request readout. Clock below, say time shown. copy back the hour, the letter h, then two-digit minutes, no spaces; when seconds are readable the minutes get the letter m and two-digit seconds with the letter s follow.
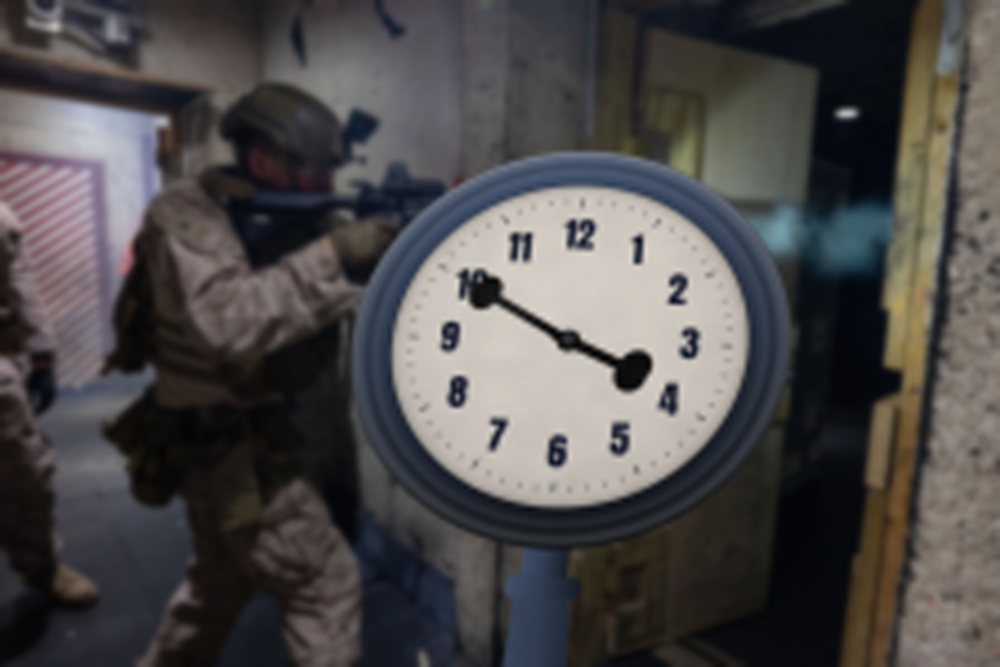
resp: 3h50
